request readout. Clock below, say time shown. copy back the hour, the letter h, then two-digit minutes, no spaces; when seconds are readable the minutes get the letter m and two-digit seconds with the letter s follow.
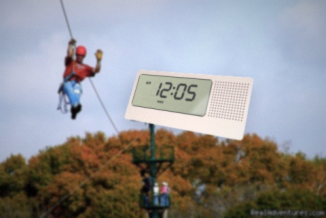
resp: 12h05
